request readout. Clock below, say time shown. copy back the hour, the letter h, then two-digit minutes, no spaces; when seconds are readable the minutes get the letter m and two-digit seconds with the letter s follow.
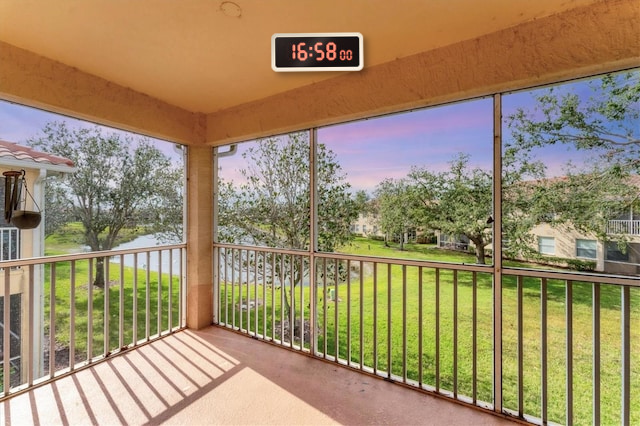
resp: 16h58m00s
